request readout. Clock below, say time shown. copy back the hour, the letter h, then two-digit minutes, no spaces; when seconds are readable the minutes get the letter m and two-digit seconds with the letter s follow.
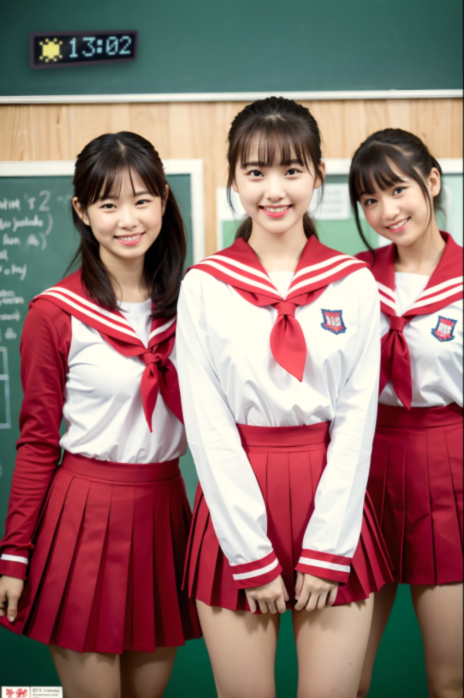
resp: 13h02
